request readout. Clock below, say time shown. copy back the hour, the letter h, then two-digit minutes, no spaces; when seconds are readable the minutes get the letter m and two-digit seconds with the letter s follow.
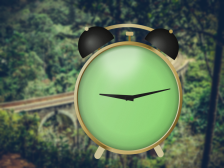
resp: 9h13
